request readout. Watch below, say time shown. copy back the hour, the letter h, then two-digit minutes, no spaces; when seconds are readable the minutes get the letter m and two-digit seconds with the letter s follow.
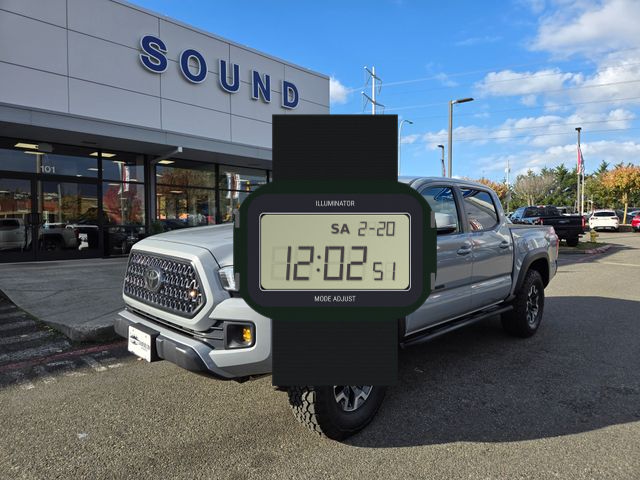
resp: 12h02m51s
